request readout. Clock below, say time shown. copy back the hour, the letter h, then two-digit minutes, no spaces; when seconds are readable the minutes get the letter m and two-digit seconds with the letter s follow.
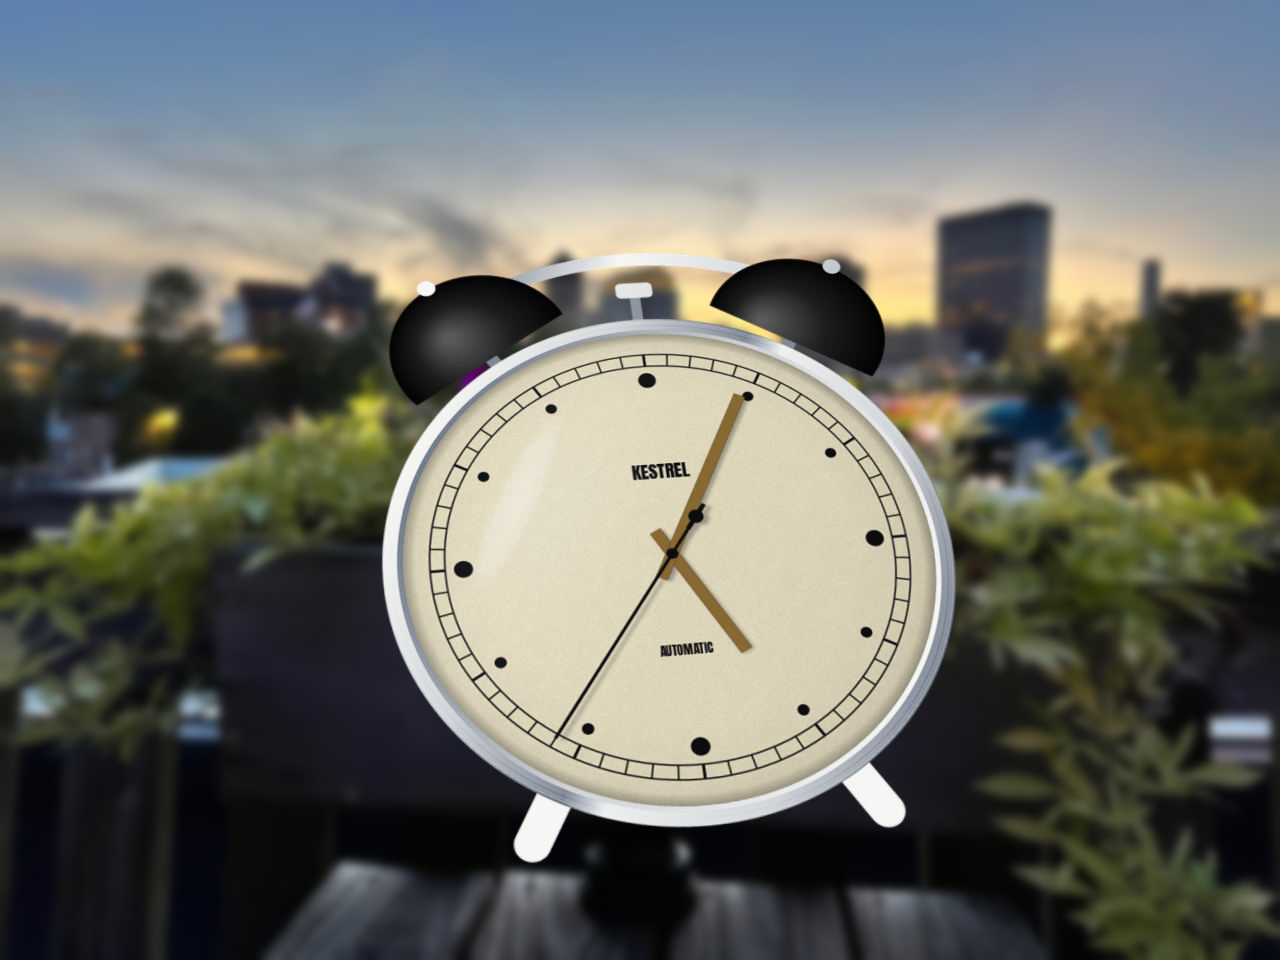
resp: 5h04m36s
